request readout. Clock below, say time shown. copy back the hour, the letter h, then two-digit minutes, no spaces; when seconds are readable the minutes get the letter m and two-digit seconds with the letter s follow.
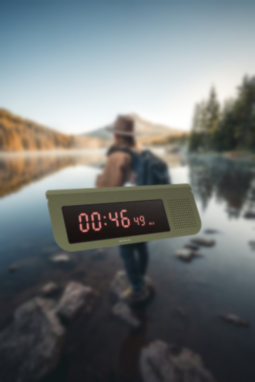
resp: 0h46m49s
